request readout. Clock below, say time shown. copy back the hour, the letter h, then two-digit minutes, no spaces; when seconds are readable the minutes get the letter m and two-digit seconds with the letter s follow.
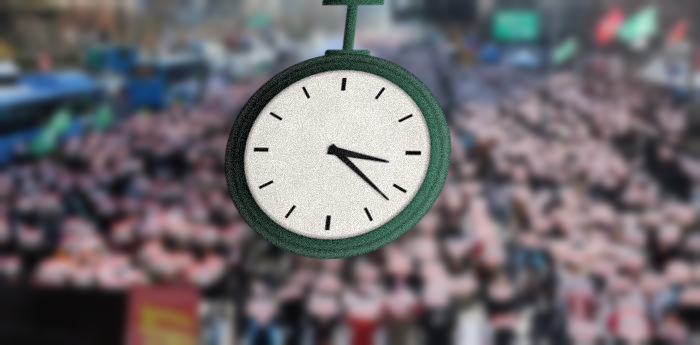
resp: 3h22
